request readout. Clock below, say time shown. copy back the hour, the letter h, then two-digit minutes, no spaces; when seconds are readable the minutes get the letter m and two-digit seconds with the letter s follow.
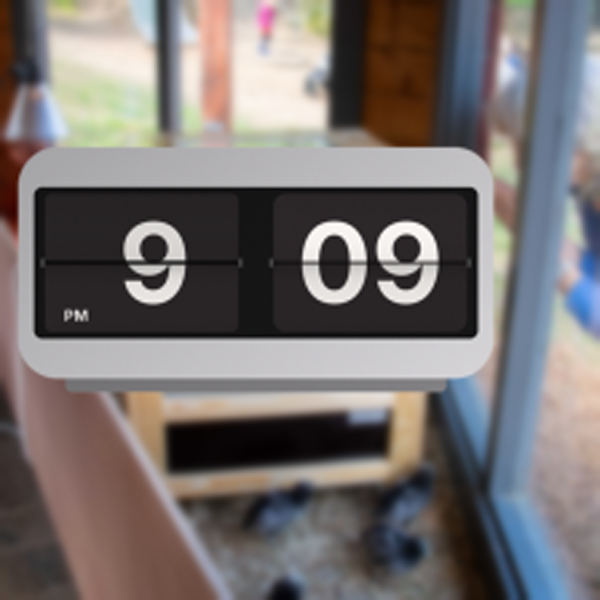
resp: 9h09
